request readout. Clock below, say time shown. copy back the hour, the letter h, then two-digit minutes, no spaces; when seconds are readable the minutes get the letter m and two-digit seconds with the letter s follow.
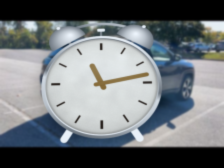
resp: 11h13
